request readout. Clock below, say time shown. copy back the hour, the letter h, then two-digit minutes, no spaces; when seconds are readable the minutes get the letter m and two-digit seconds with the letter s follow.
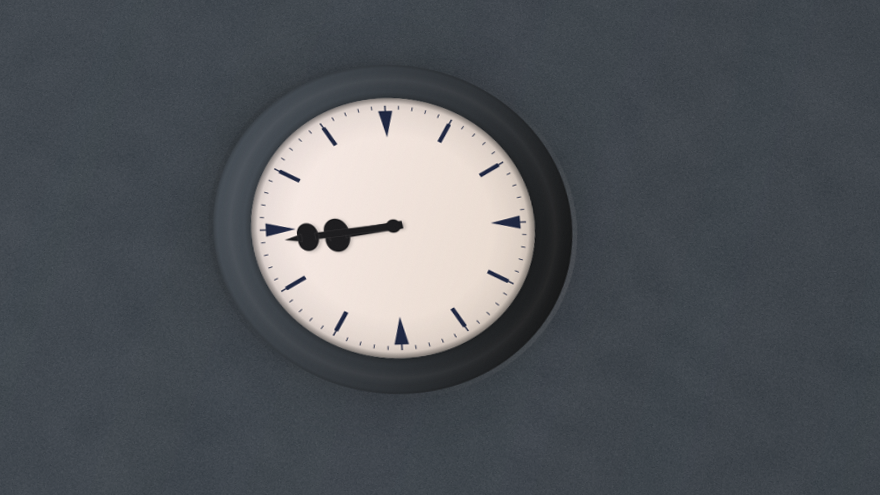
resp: 8h44
